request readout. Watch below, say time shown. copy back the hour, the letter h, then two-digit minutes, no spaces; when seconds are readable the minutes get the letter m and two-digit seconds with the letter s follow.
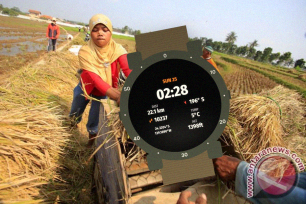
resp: 2h28
